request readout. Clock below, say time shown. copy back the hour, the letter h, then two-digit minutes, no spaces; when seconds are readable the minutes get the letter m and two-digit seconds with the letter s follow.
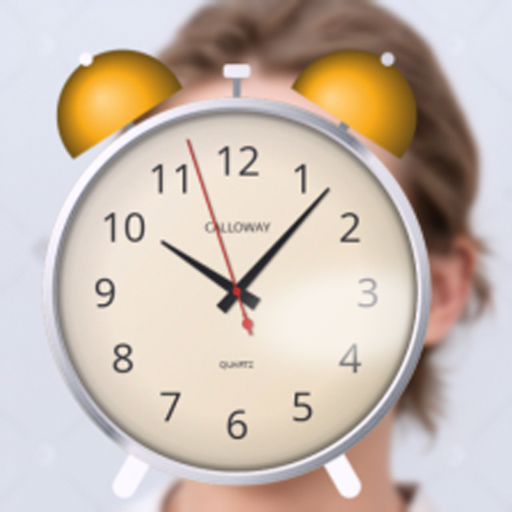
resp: 10h06m57s
